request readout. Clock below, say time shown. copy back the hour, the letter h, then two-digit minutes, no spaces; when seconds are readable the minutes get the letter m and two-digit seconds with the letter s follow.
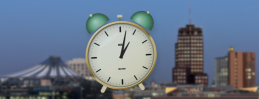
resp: 1h02
